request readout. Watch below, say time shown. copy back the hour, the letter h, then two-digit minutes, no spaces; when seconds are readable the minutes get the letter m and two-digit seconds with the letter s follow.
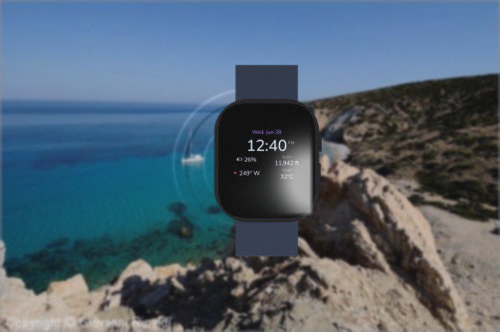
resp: 12h40
